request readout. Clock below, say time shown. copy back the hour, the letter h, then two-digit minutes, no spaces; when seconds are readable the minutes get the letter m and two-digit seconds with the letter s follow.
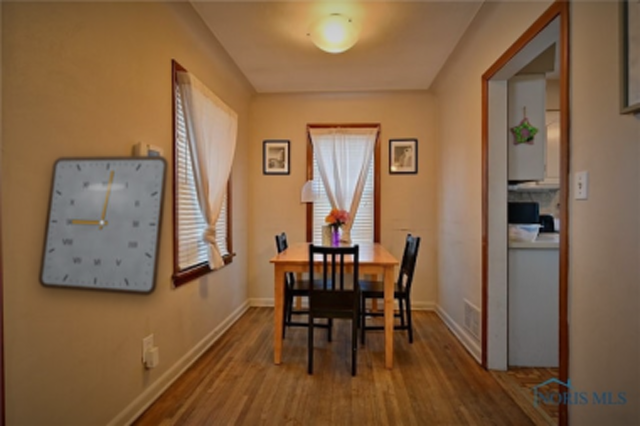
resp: 9h01
